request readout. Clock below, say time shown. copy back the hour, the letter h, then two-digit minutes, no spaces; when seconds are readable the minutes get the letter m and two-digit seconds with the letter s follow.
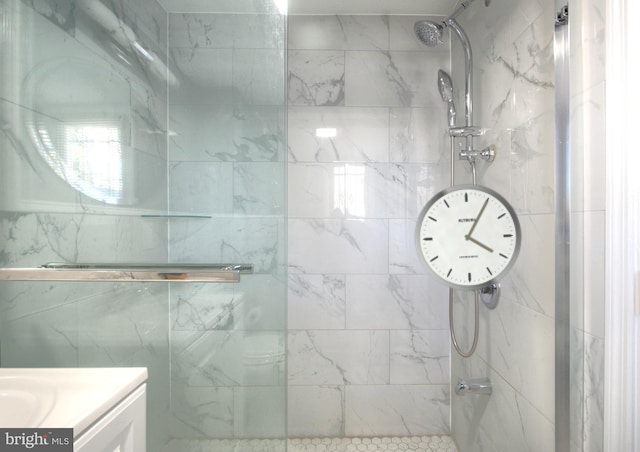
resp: 4h05
